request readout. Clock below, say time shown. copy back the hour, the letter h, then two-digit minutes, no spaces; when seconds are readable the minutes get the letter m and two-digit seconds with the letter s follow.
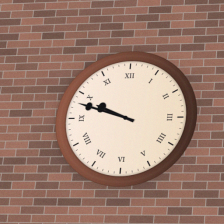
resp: 9h48
